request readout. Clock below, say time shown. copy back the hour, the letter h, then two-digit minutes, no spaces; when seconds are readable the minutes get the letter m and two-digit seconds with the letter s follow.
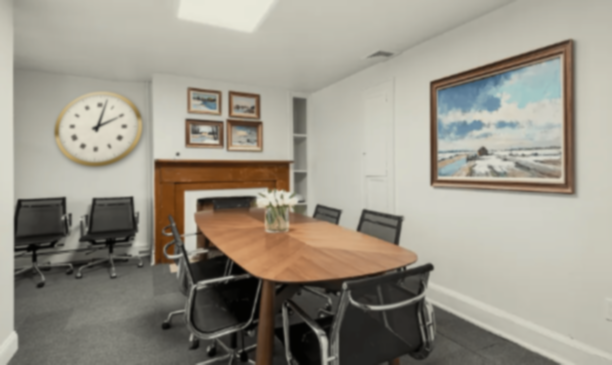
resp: 2h02
